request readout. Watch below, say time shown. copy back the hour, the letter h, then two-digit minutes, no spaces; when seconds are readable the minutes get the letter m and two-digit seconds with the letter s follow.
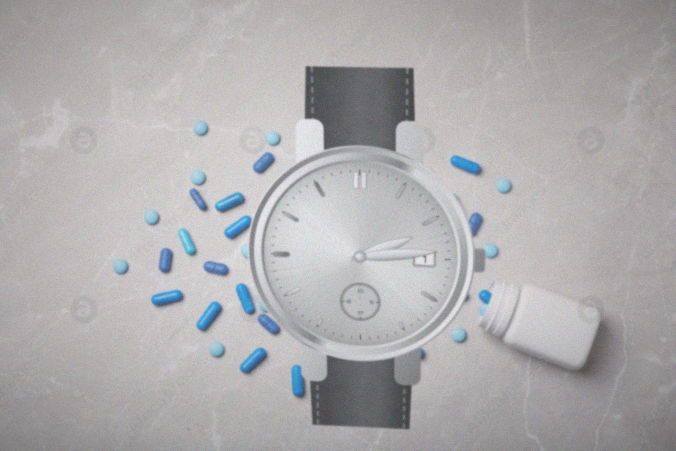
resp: 2h14
